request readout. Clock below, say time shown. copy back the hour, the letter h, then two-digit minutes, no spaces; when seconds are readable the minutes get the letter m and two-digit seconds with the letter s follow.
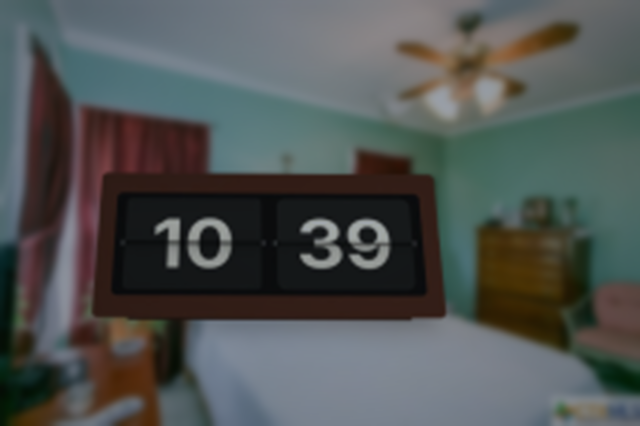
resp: 10h39
